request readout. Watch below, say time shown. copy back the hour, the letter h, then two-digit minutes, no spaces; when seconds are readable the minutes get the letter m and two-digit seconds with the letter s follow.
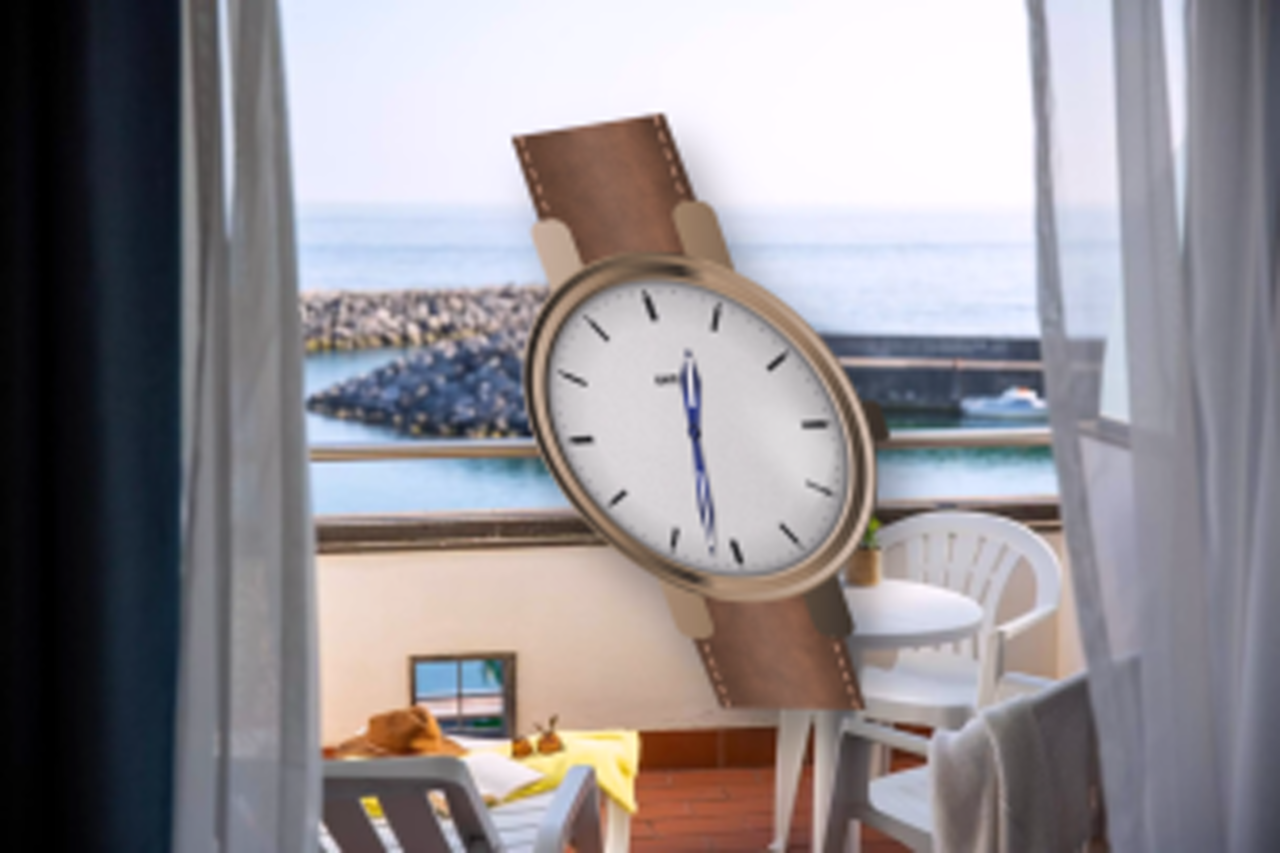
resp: 12h32
